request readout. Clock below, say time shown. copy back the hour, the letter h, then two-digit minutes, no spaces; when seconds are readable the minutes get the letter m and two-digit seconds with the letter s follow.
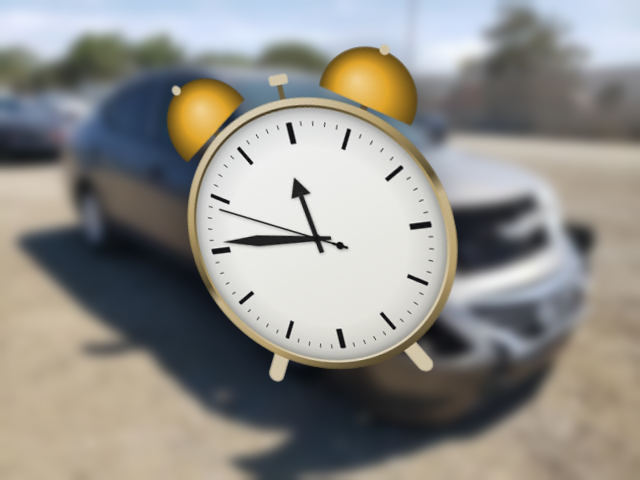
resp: 11h45m49s
